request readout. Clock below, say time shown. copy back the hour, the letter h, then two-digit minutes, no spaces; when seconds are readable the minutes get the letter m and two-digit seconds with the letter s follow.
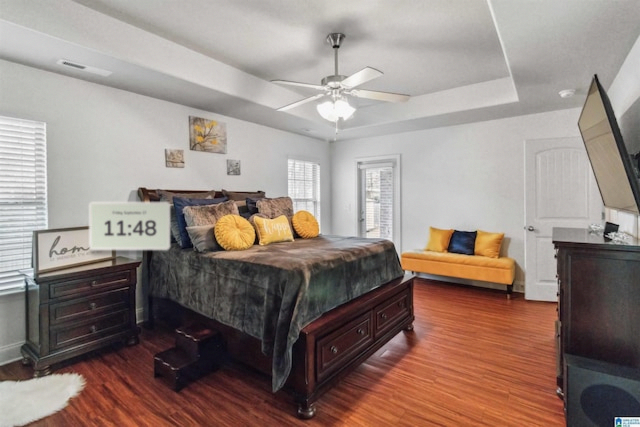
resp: 11h48
